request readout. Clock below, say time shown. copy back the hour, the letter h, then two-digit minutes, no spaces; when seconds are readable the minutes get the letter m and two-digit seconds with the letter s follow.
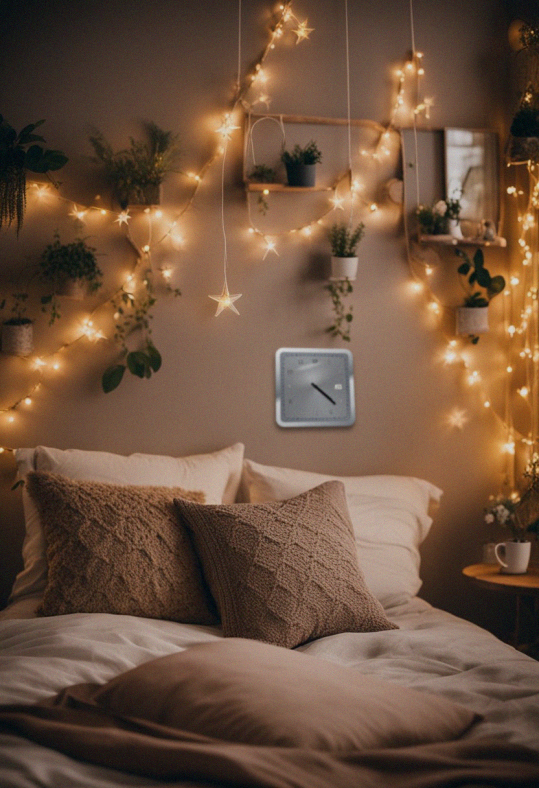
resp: 4h22
